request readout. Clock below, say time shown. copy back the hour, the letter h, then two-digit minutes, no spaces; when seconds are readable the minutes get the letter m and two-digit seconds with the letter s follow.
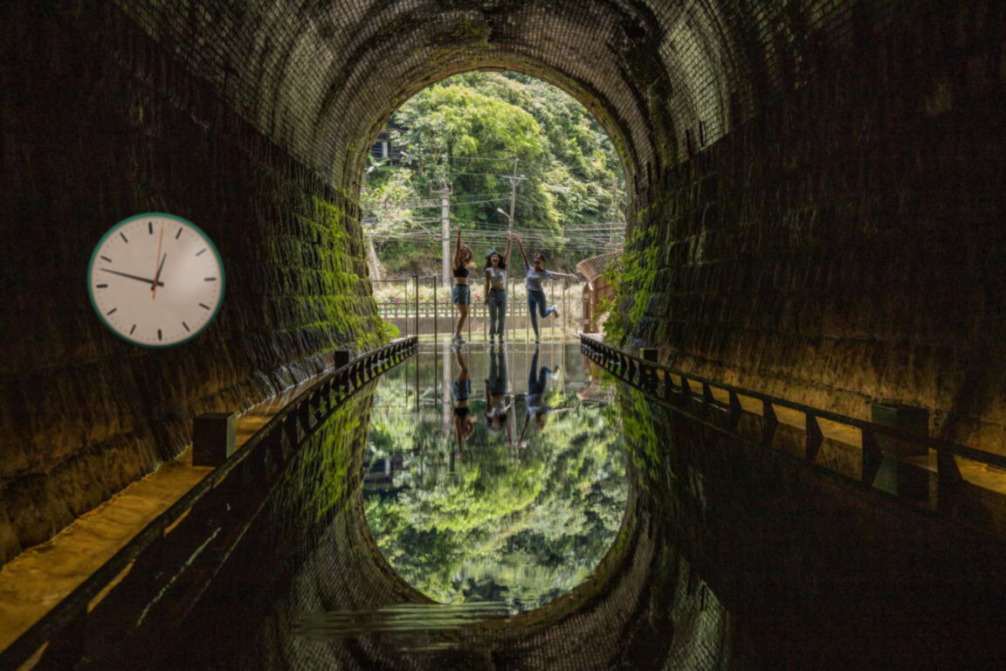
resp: 12h48m02s
